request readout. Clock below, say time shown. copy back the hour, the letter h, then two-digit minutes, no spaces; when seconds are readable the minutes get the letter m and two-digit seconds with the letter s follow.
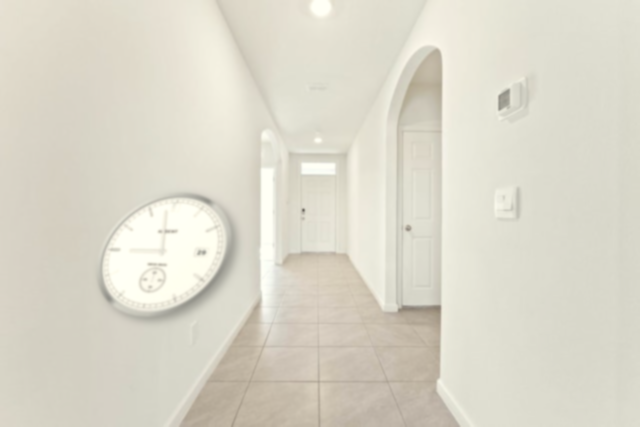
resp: 8h58
